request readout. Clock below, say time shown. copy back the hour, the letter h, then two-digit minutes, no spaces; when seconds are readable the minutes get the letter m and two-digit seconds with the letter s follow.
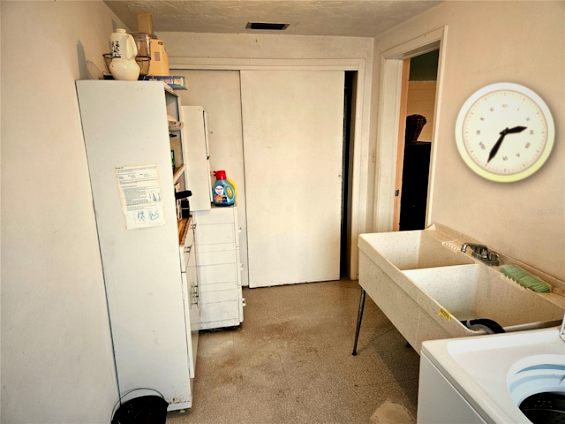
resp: 2h35
